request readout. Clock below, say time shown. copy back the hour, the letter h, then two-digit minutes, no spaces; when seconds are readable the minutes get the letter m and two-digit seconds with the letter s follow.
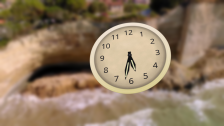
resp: 5h32
